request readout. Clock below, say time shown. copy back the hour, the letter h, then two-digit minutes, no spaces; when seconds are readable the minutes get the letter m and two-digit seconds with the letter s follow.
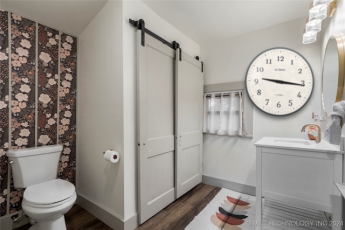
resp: 9h16
